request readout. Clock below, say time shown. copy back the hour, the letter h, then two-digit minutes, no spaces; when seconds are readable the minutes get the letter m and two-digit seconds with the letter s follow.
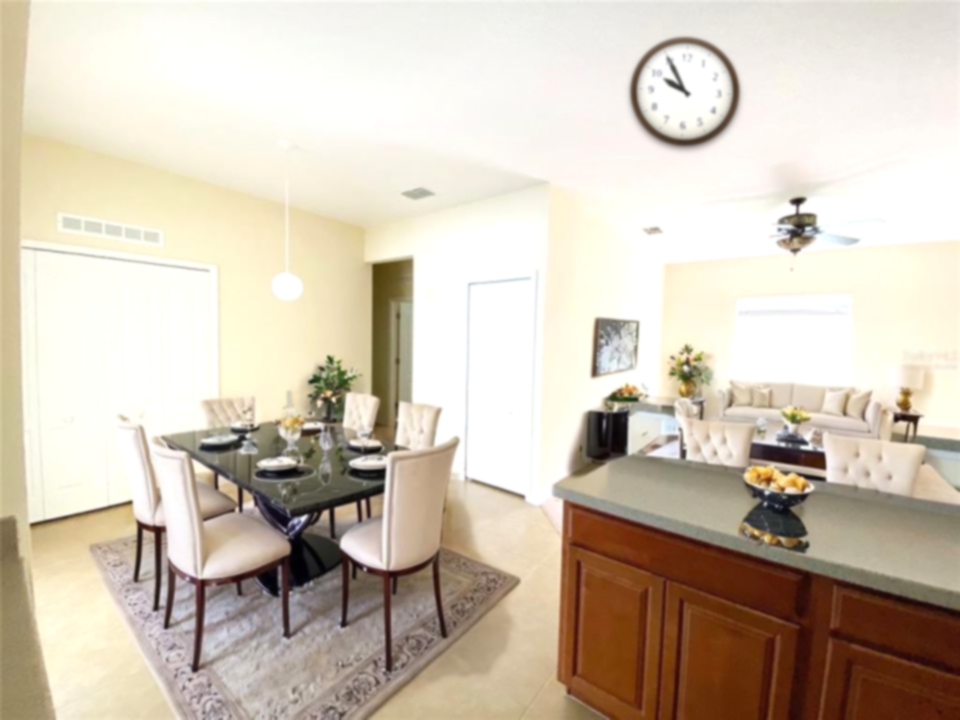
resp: 9h55
